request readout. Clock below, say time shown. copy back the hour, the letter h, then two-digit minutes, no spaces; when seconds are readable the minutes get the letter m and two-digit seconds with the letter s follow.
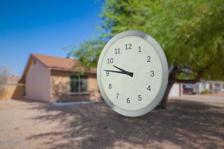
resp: 9h46
